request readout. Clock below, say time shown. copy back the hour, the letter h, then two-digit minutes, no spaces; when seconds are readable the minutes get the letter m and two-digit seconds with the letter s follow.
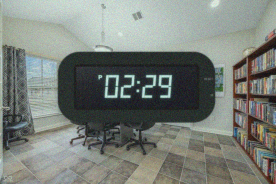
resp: 2h29
